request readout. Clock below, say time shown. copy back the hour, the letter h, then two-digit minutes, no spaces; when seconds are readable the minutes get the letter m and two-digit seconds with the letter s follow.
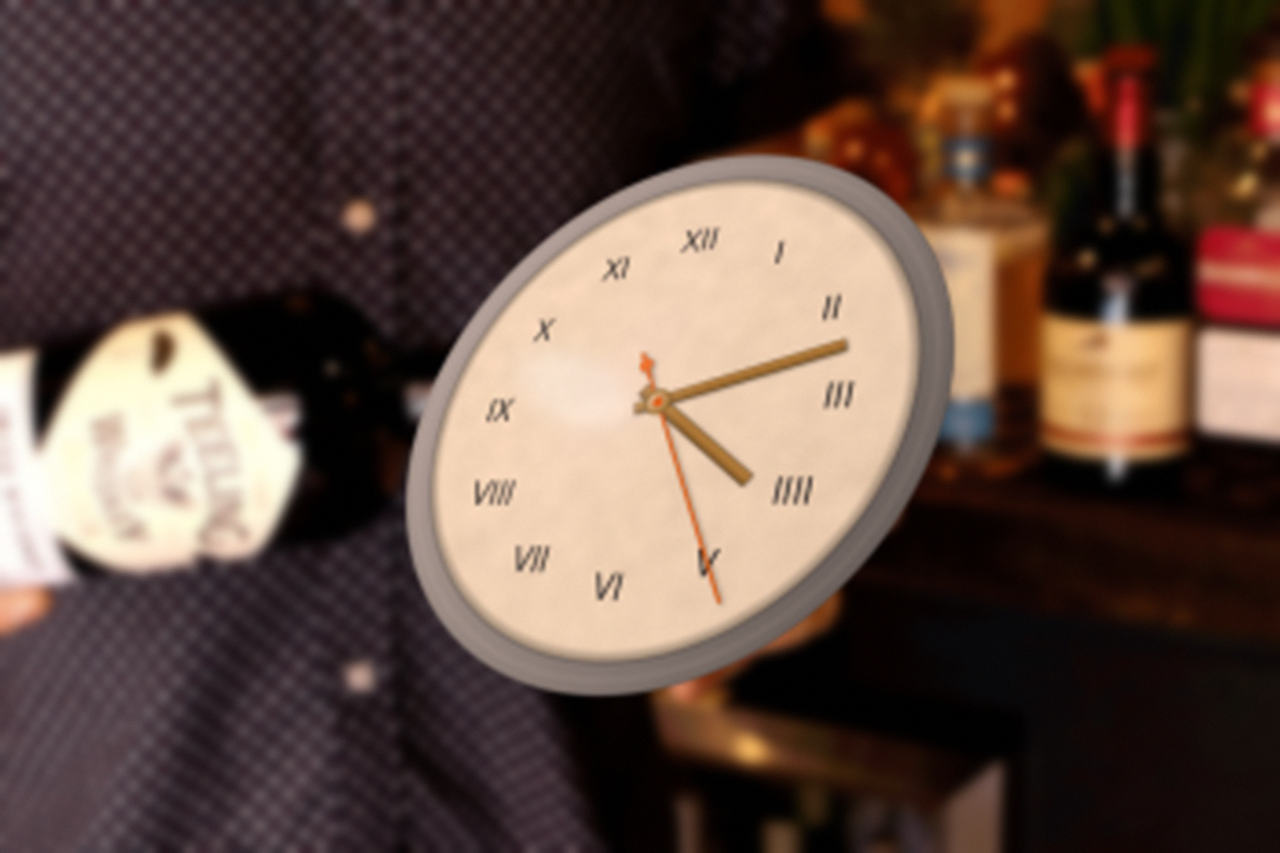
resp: 4h12m25s
